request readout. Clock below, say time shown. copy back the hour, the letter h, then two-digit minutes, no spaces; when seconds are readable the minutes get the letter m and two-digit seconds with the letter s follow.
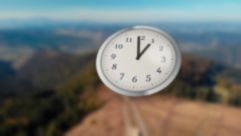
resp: 12h59
